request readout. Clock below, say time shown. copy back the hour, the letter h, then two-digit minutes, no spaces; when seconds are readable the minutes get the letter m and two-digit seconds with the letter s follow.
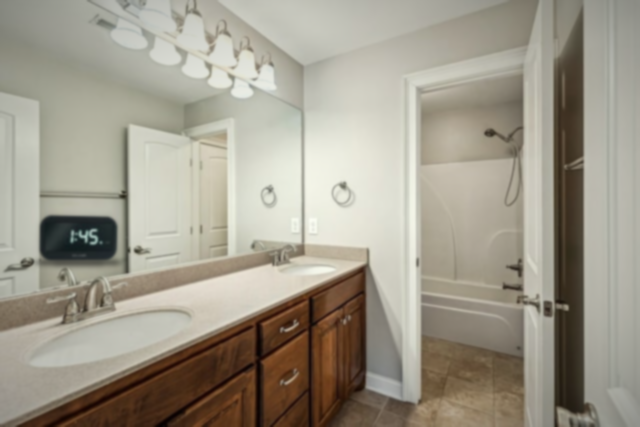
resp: 1h45
